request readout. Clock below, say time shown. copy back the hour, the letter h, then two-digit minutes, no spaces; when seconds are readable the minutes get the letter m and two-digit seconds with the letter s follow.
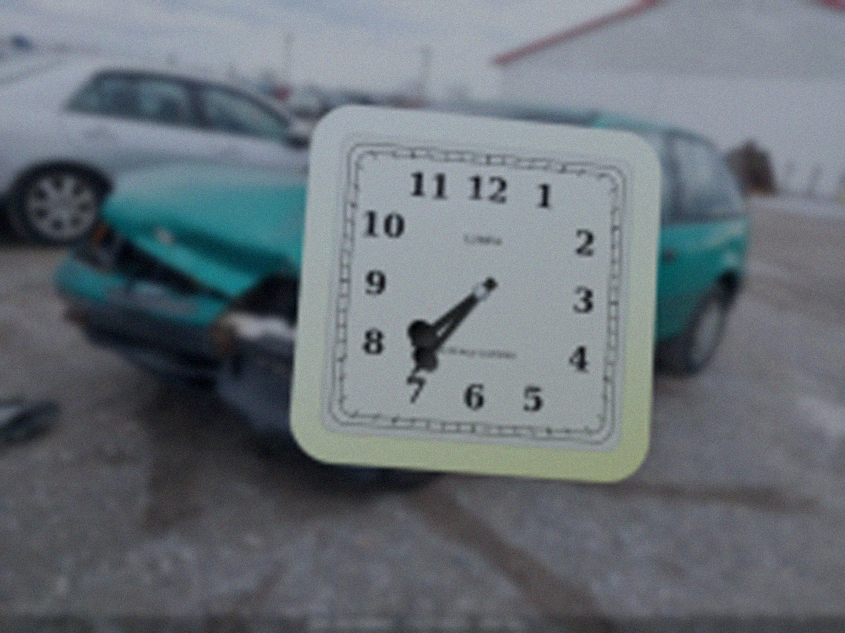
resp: 7h36
